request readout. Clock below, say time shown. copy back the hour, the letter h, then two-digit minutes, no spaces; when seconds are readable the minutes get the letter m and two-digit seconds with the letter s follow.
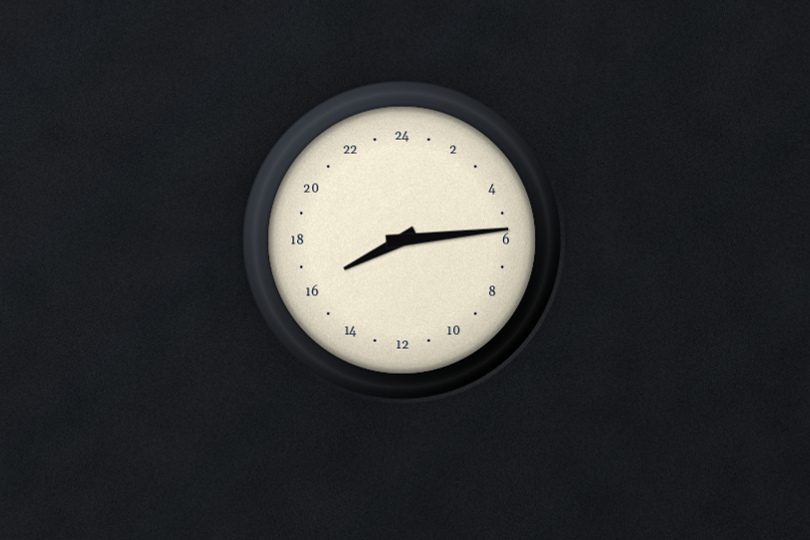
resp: 16h14
